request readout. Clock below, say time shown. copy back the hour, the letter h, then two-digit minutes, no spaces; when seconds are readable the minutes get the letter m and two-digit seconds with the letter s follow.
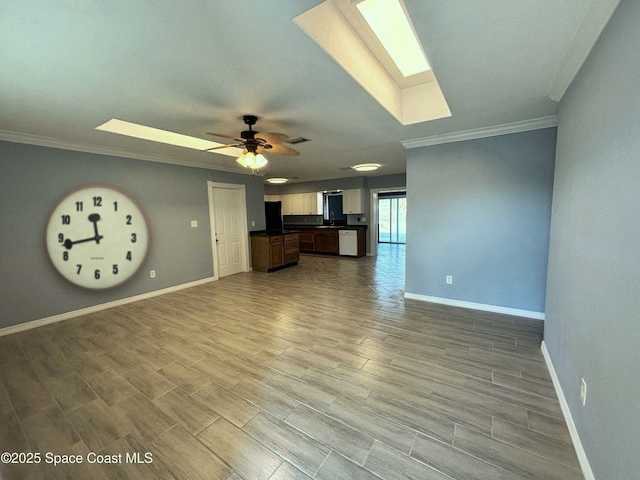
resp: 11h43
